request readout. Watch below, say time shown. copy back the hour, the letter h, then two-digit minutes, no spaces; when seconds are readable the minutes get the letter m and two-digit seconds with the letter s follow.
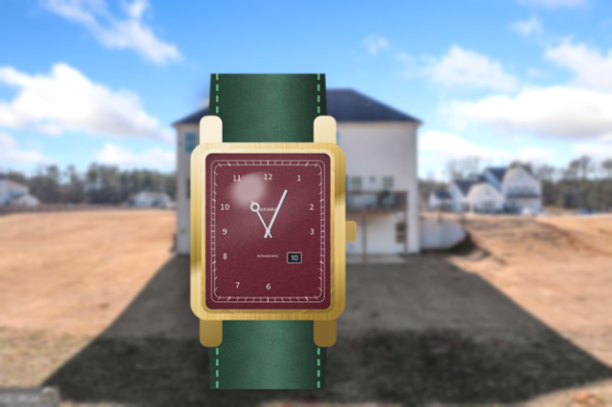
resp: 11h04
